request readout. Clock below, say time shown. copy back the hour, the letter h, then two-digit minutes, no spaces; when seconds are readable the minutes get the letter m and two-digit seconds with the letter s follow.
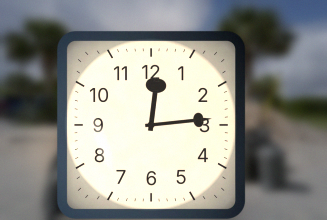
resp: 12h14
